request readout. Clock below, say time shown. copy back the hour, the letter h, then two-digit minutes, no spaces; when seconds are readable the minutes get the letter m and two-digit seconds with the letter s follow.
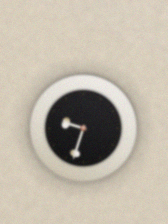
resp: 9h33
